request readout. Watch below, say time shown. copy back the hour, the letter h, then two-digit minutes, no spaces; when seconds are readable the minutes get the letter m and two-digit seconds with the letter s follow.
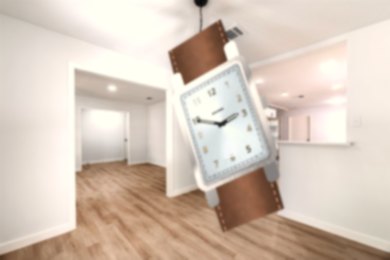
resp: 2h50
